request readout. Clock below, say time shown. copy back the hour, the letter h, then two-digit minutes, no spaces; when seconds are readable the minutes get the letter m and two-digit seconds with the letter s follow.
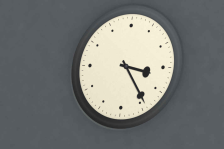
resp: 3h24
